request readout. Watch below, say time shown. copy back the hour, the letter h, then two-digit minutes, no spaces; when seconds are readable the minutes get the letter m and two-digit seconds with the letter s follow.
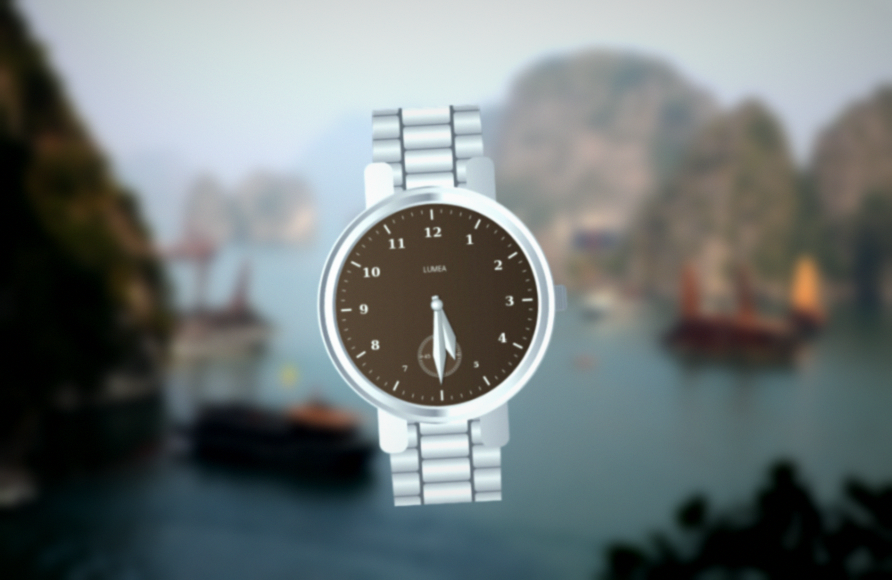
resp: 5h30
